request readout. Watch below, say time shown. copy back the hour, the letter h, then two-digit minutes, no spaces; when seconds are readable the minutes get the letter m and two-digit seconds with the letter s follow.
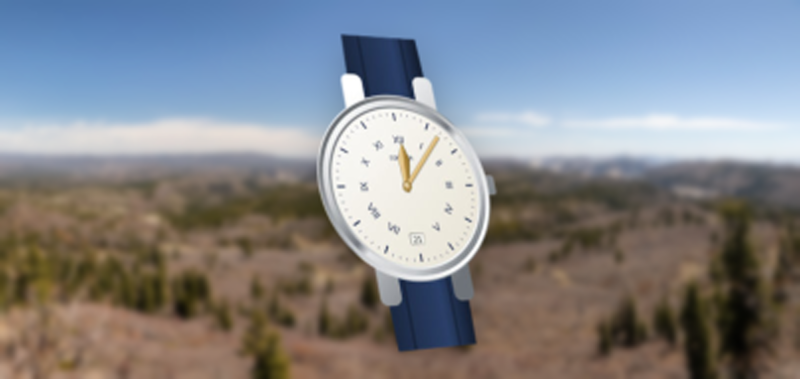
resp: 12h07
